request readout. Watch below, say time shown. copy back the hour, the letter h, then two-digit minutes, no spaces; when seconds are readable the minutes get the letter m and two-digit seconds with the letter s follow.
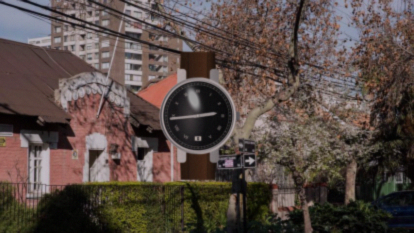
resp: 2h44
